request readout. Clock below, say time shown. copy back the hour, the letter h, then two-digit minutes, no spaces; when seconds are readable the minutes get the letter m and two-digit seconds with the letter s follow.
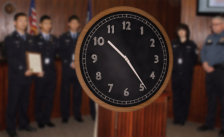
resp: 10h24
